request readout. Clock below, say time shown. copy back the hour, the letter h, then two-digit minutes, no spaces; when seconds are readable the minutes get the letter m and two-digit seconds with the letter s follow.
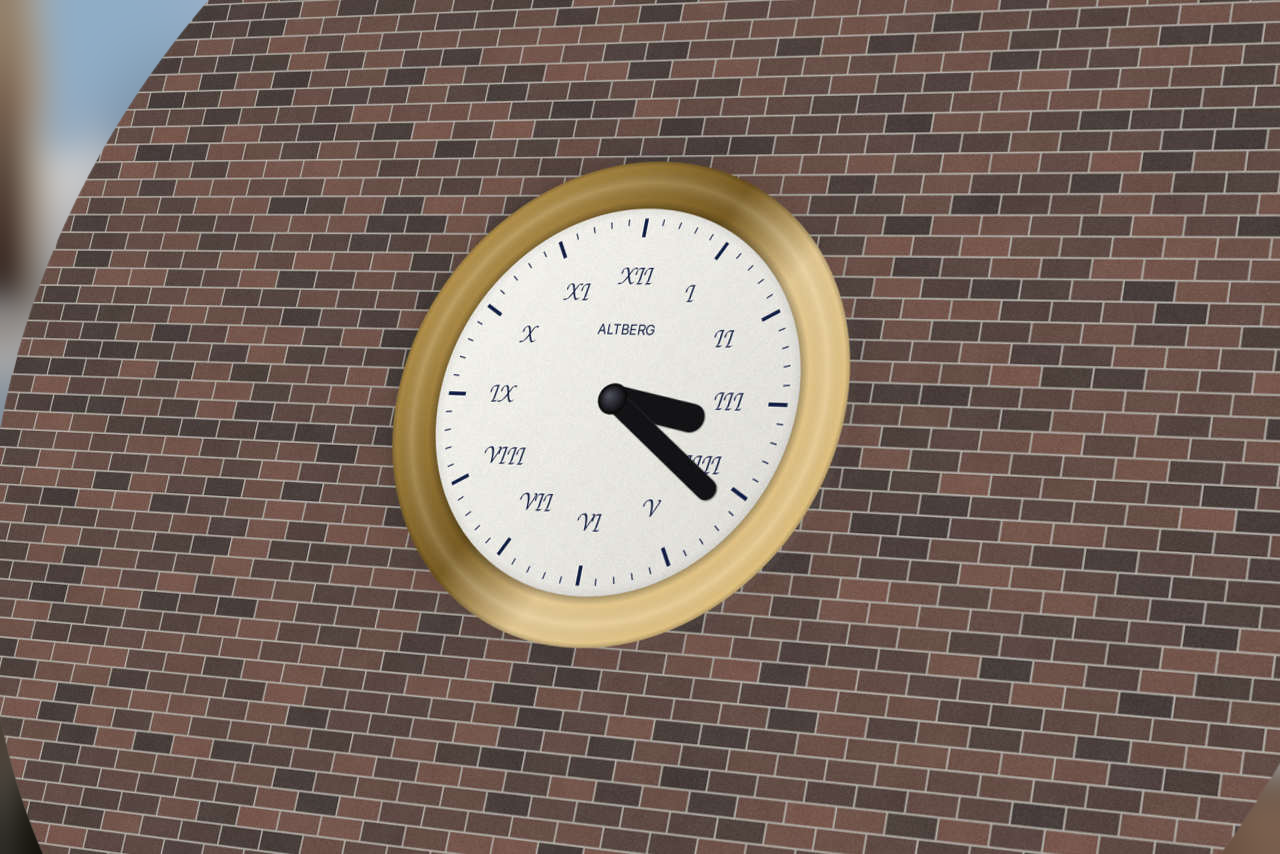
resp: 3h21
